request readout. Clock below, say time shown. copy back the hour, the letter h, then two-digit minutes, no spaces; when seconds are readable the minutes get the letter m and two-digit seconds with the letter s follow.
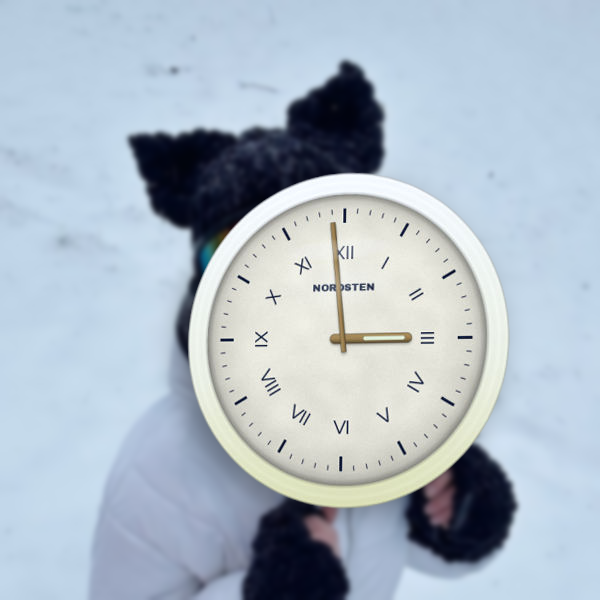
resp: 2h59
